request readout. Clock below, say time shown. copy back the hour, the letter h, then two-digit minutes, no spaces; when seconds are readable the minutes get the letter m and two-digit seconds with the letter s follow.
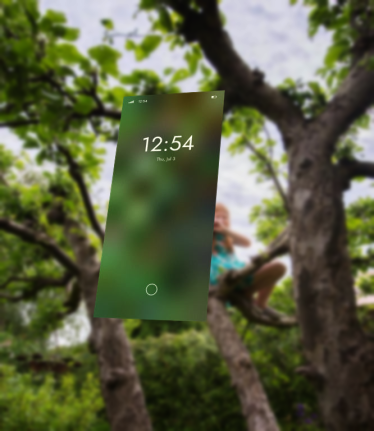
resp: 12h54
